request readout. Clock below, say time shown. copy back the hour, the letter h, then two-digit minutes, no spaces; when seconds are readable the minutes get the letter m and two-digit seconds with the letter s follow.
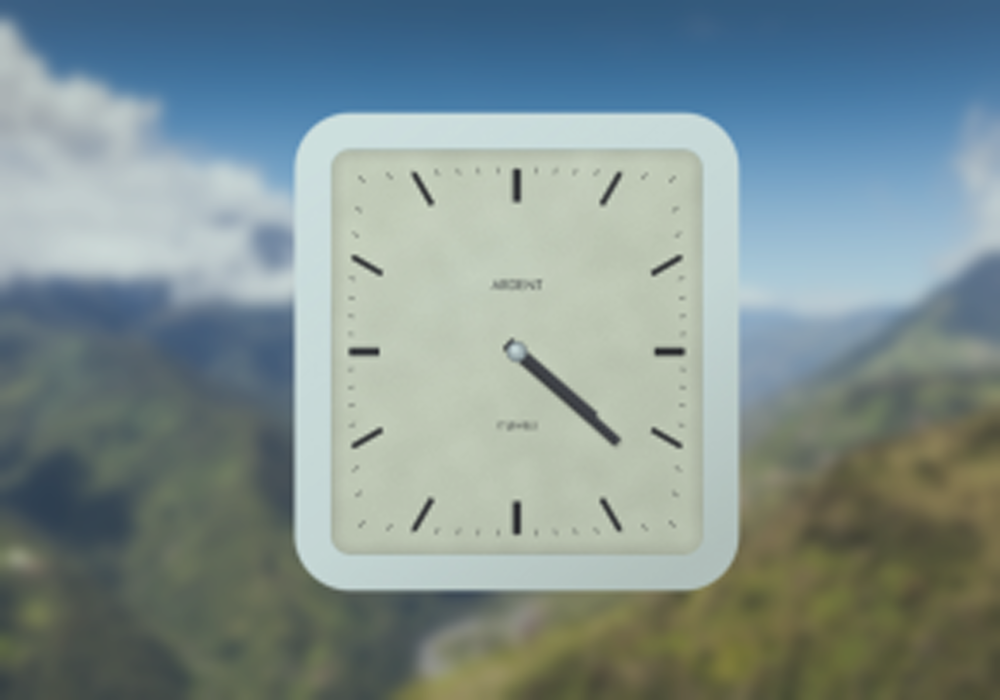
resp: 4h22
